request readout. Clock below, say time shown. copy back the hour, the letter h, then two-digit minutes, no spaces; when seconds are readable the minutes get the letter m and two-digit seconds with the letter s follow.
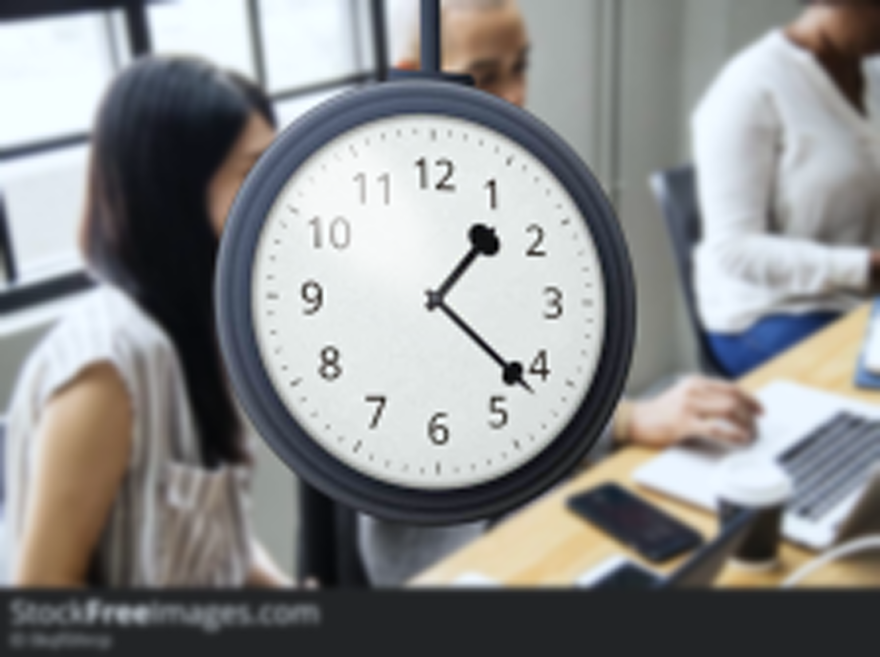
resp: 1h22
